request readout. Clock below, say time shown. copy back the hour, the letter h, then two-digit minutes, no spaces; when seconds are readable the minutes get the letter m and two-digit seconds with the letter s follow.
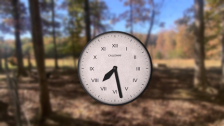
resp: 7h28
